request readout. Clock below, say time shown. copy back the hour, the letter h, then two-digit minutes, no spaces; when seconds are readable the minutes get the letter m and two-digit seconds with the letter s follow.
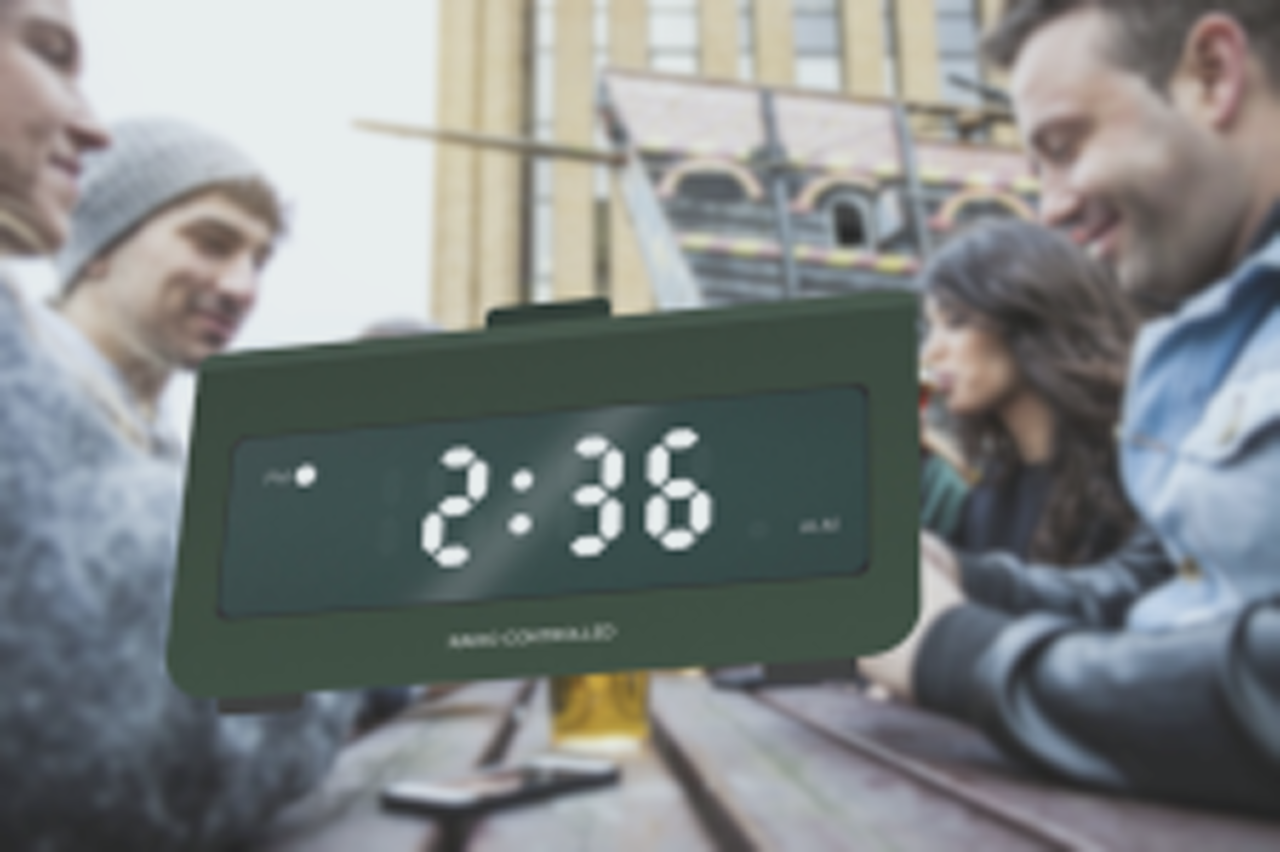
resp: 2h36
